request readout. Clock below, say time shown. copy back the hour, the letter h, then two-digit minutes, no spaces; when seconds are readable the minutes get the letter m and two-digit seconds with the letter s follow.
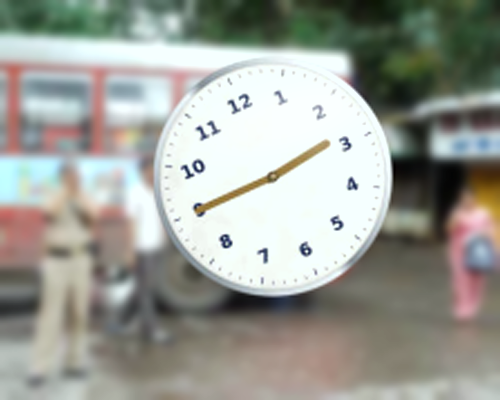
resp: 2h45
